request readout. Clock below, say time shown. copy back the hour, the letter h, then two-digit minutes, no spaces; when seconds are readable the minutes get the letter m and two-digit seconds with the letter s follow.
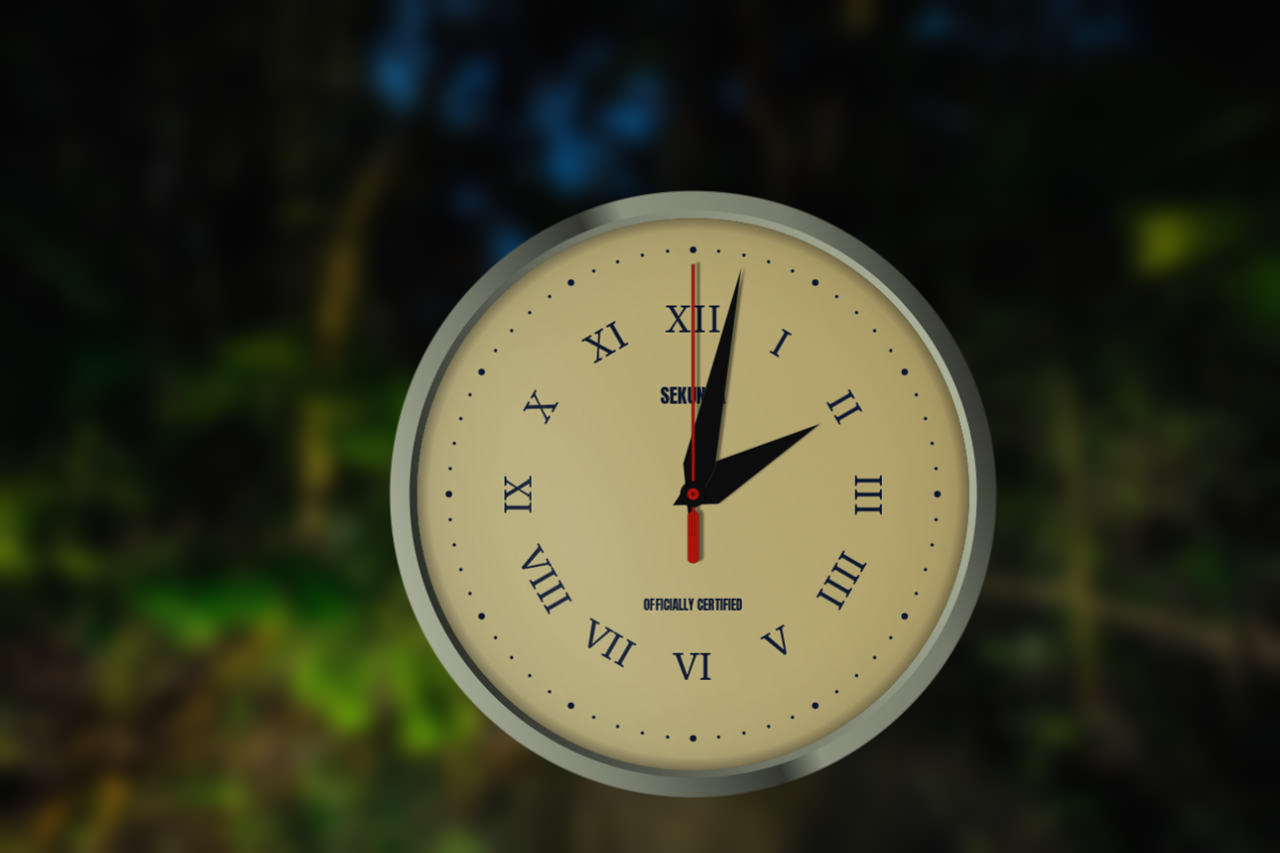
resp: 2h02m00s
